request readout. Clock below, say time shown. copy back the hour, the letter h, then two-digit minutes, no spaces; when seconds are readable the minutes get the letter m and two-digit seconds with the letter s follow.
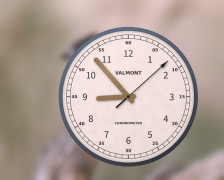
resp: 8h53m08s
